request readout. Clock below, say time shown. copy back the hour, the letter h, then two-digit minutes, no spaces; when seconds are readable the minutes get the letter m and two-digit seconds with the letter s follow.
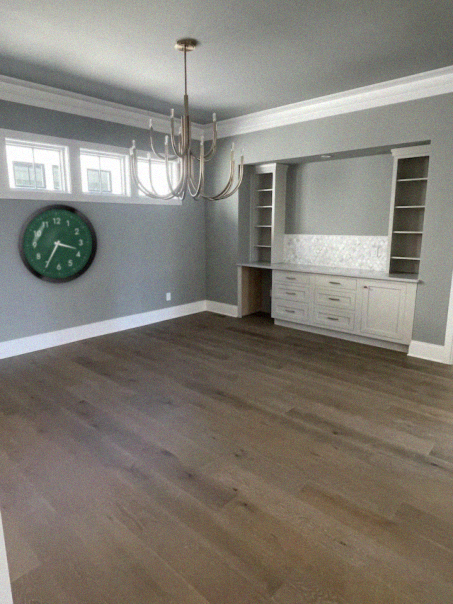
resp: 3h35
